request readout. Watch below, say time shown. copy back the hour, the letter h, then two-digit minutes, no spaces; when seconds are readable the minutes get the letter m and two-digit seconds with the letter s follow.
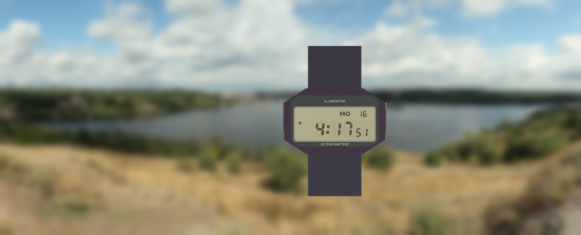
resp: 4h17m51s
